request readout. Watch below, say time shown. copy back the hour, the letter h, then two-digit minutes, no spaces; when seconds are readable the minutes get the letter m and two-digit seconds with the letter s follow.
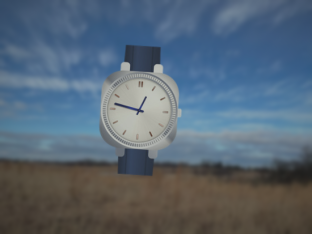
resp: 12h47
